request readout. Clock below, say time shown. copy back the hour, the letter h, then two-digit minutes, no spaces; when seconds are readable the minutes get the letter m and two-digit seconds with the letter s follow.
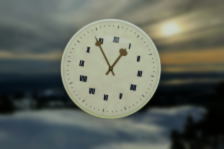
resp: 12h54
